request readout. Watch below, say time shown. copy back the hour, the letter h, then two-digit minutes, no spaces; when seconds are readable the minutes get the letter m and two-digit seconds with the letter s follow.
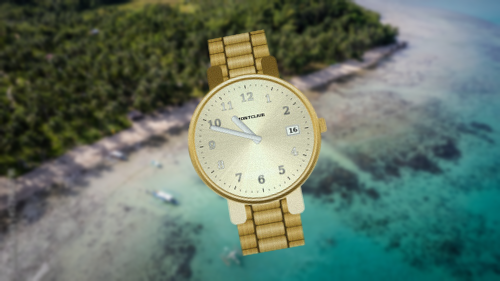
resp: 10h49
